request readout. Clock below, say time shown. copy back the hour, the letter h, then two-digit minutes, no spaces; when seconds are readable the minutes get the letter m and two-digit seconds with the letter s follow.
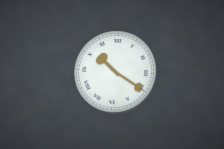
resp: 10h20
